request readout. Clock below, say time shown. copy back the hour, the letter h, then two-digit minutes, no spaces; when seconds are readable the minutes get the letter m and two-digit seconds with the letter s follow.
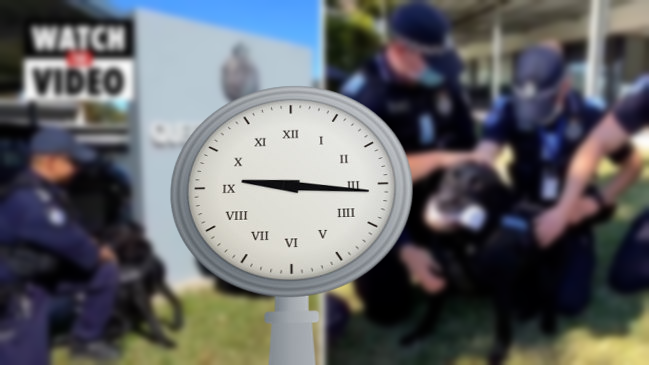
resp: 9h16
